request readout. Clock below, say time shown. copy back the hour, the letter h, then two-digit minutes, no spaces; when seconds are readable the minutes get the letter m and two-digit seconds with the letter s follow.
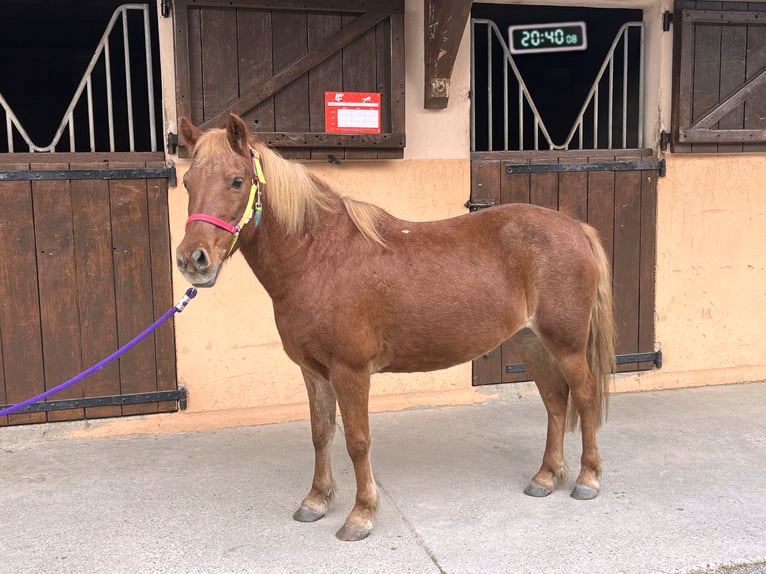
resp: 20h40
